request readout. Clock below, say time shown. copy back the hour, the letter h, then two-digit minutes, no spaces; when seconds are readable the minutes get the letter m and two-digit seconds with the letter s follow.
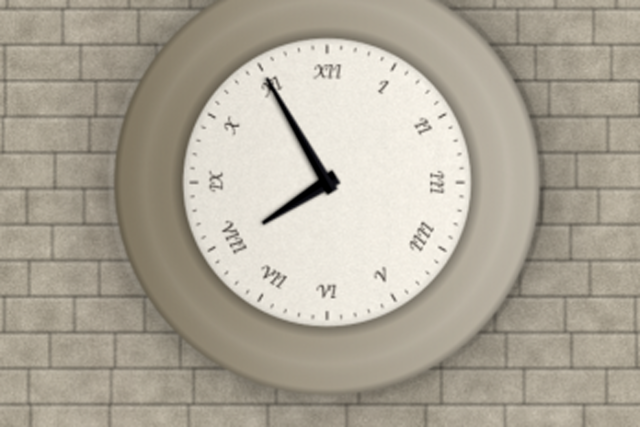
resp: 7h55
